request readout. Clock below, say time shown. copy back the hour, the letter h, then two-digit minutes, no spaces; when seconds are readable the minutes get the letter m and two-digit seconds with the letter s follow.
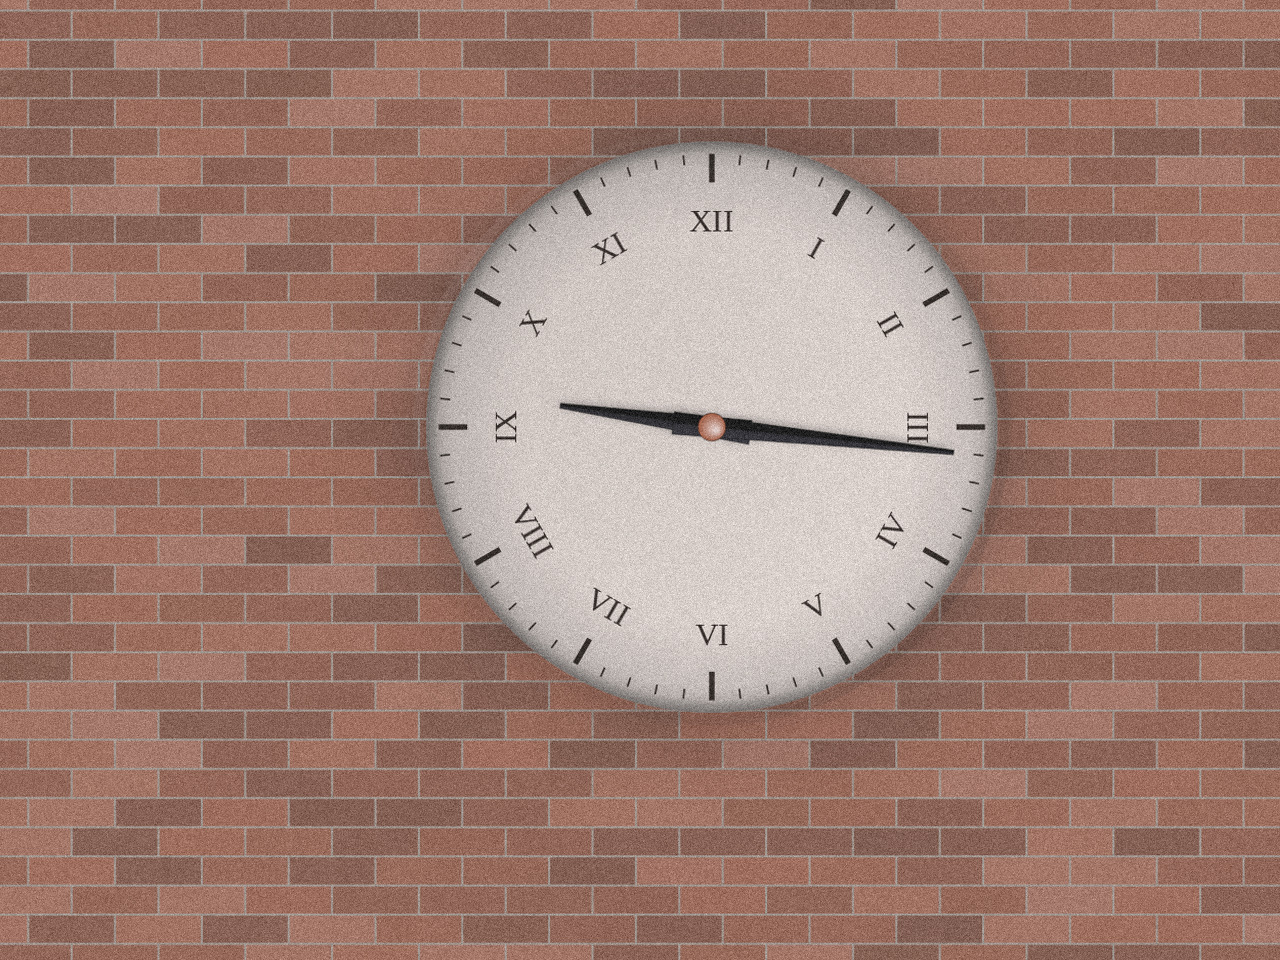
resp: 9h16
